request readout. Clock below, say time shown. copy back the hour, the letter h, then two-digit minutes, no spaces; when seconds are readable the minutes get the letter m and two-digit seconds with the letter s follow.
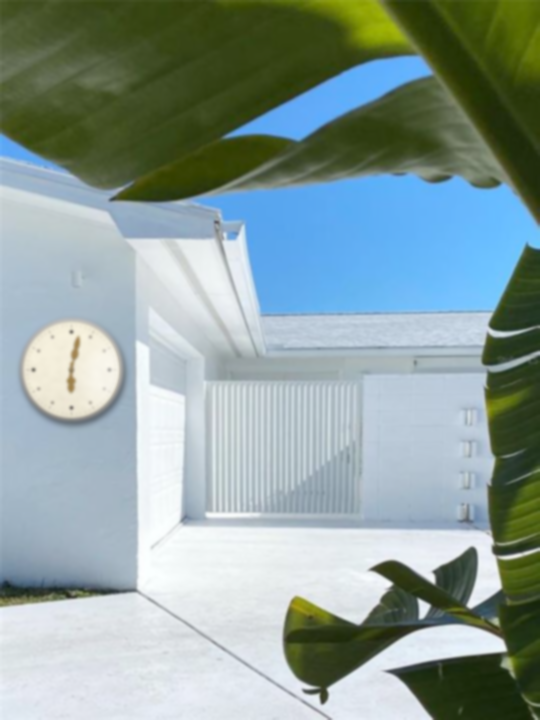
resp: 6h02
